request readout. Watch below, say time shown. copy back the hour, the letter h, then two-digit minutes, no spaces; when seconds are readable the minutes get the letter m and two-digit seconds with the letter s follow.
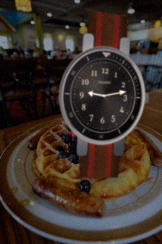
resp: 9h13
